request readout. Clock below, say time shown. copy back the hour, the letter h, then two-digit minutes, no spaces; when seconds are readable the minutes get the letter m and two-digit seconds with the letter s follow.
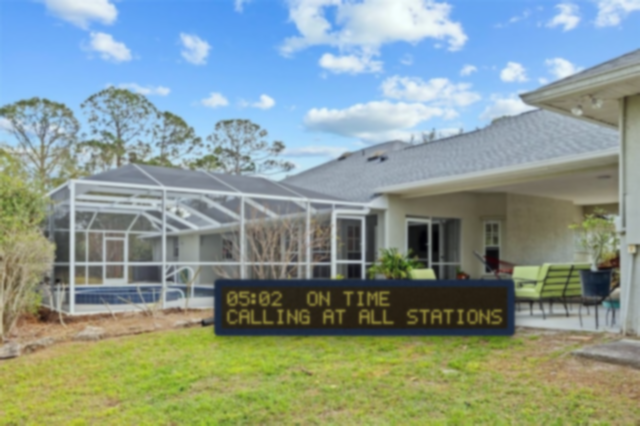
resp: 5h02
